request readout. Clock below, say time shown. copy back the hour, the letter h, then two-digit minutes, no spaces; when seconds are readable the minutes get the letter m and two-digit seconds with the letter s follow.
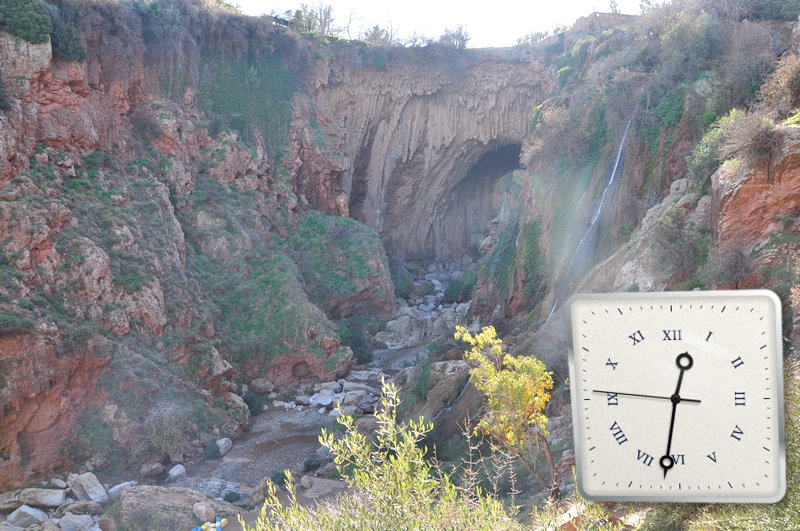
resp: 12h31m46s
